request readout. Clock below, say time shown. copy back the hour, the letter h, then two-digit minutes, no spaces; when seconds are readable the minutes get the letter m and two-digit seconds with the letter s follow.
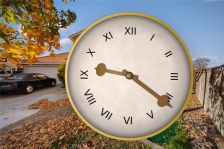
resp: 9h21
